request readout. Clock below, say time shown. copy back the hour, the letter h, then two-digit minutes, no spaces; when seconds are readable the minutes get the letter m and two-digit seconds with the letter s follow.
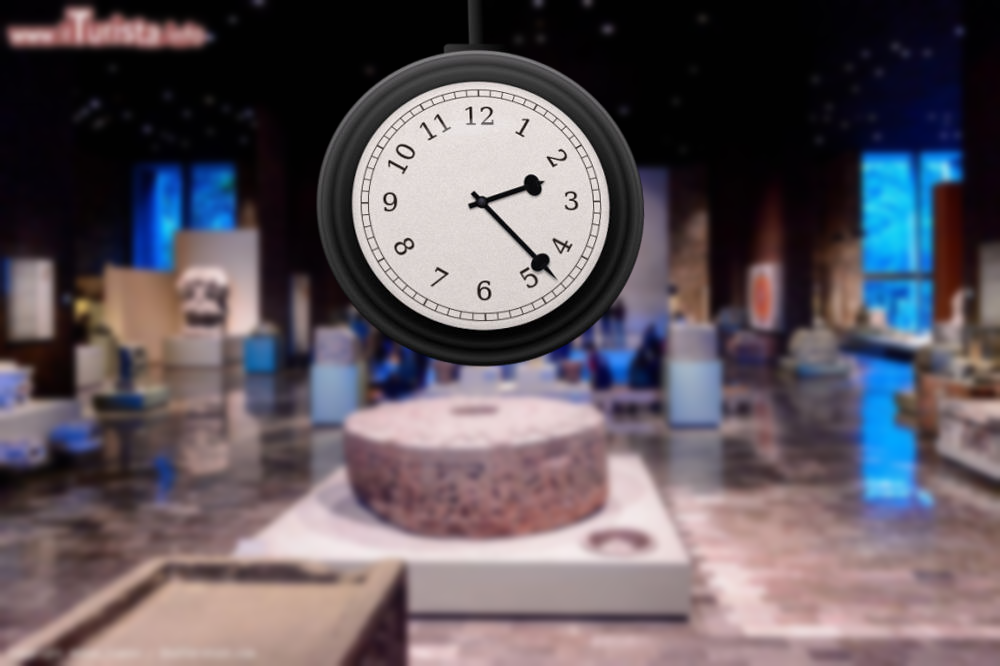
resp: 2h23
